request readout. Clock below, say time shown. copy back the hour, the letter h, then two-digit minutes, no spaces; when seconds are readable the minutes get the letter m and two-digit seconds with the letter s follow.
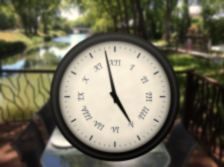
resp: 4h58
